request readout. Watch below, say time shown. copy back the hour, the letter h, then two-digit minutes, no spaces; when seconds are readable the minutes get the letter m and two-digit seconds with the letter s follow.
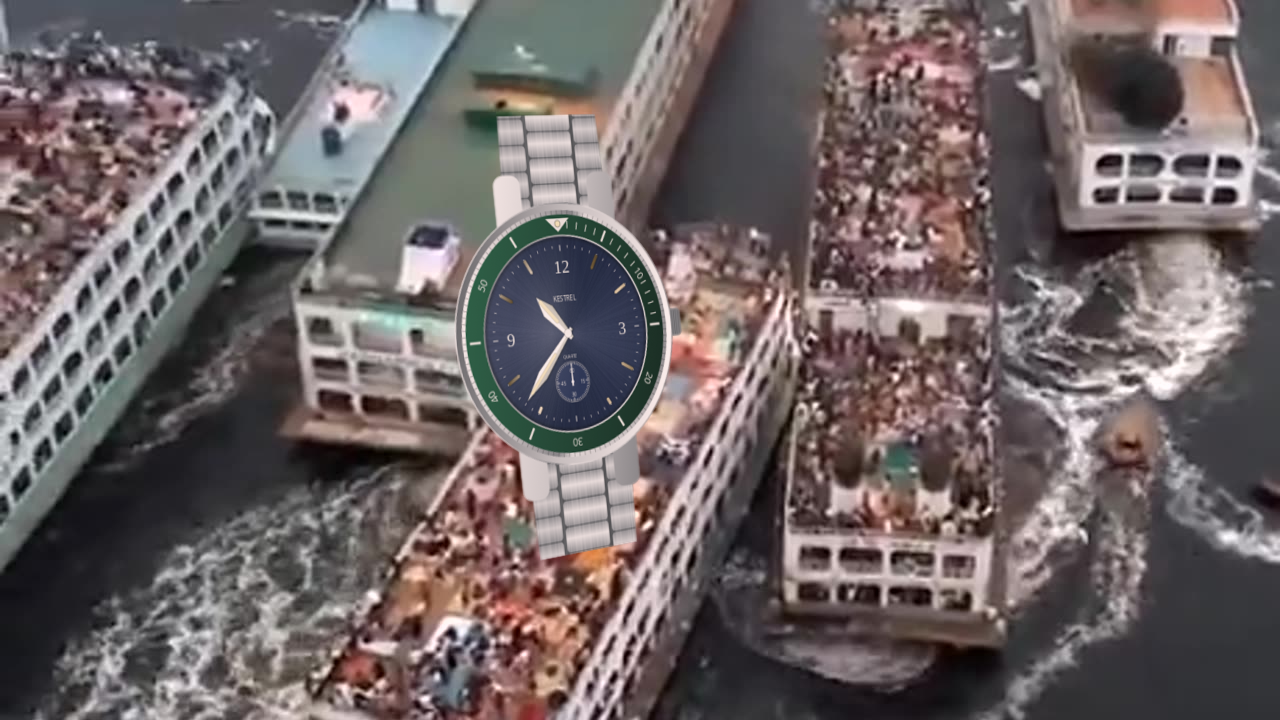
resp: 10h37
